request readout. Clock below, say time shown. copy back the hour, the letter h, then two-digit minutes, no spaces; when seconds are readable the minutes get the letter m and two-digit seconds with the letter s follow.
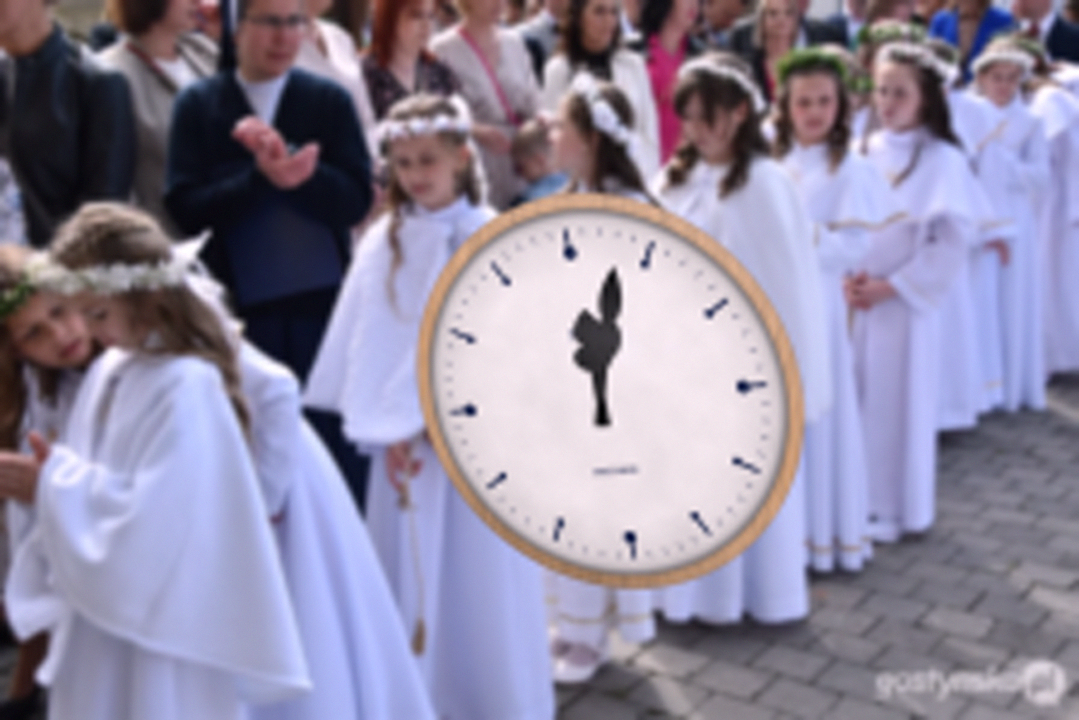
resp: 12h03
